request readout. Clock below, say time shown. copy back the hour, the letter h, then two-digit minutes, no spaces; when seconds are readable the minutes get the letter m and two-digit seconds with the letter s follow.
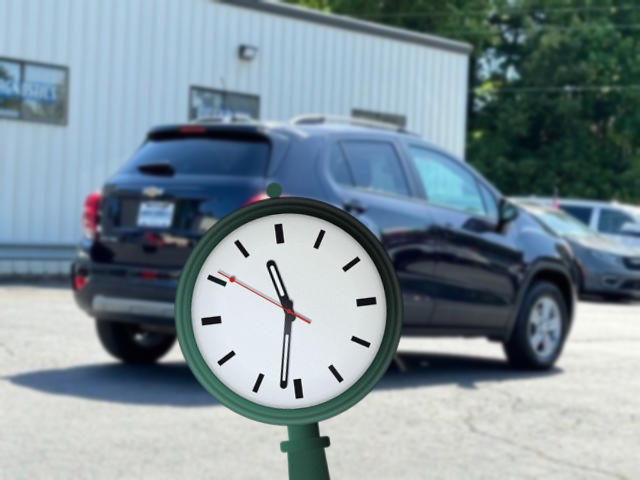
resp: 11h31m51s
